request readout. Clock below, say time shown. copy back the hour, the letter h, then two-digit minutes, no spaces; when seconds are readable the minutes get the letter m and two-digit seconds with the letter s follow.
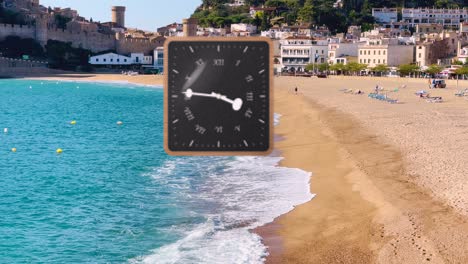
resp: 3h46
